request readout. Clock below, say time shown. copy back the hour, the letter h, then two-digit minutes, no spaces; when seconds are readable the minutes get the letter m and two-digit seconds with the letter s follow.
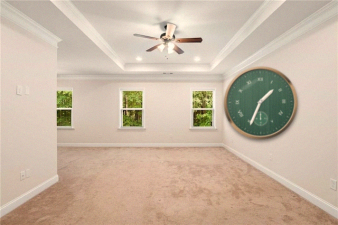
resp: 1h34
